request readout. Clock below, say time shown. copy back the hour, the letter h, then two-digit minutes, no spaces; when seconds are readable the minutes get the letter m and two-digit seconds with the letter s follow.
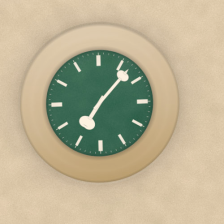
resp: 7h07
